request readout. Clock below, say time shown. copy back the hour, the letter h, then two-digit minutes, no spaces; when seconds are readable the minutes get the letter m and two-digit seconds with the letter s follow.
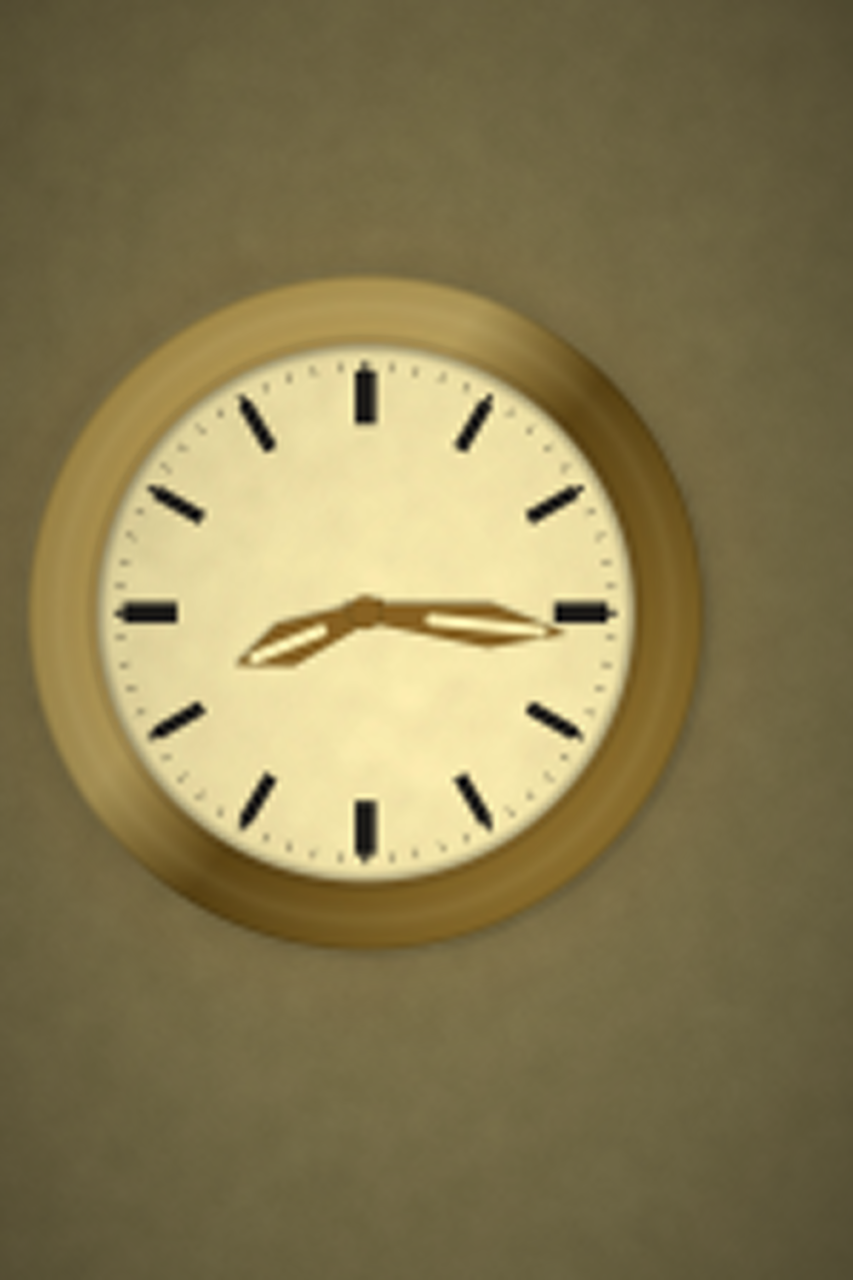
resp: 8h16
